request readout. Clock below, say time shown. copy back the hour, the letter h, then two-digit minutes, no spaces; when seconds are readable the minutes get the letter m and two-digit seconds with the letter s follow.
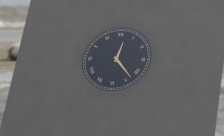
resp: 12h23
